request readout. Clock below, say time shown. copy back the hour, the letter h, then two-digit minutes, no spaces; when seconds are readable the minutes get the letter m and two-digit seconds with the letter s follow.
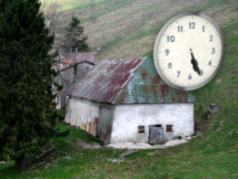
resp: 5h26
